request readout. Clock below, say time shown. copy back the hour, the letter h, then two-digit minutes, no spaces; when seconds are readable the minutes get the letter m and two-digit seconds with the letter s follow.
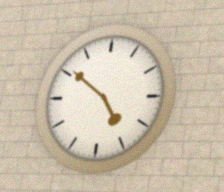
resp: 4h51
